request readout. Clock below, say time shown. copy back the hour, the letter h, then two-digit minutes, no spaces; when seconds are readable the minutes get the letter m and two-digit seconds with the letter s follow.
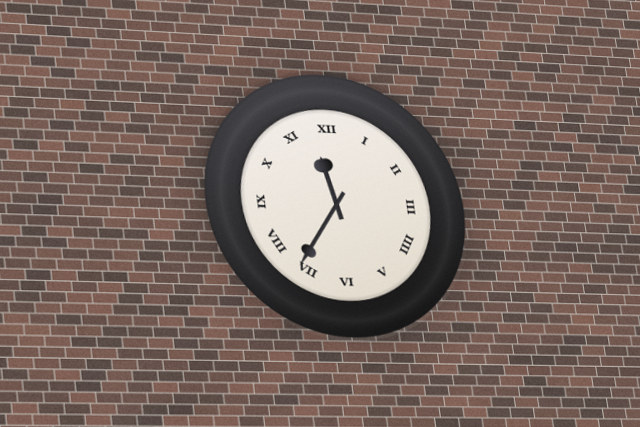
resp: 11h36
